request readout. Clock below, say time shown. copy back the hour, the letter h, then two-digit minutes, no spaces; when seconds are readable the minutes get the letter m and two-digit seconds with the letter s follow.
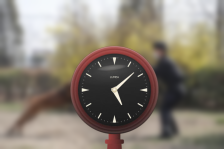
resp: 5h08
